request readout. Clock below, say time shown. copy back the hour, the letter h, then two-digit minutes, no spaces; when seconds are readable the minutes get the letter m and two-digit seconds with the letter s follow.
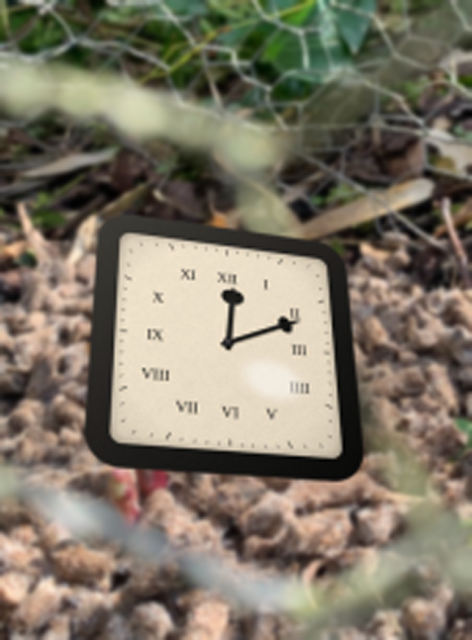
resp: 12h11
